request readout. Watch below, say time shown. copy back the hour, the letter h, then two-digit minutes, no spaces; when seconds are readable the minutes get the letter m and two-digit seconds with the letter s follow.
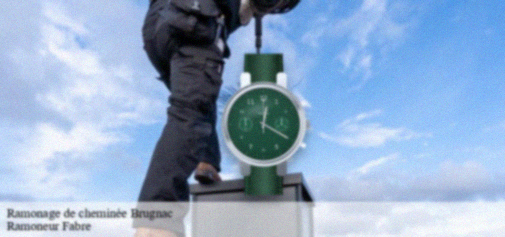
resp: 12h20
